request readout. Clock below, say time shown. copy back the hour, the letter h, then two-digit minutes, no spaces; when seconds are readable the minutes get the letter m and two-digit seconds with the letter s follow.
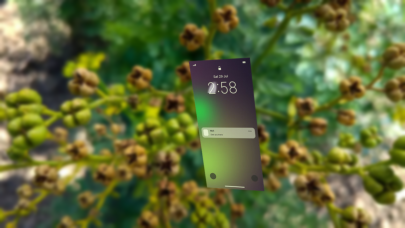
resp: 2h58
